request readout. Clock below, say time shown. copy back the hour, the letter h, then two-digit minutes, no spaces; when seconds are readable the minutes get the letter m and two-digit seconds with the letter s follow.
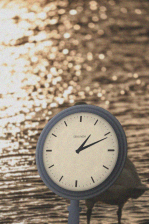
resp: 1h11
